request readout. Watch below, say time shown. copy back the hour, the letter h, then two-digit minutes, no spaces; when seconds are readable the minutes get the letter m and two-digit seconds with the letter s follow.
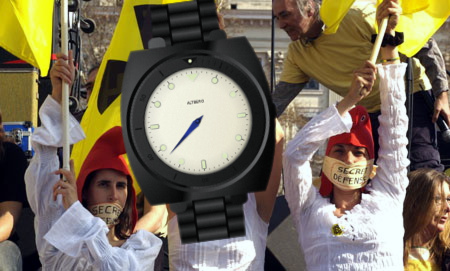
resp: 7h38
